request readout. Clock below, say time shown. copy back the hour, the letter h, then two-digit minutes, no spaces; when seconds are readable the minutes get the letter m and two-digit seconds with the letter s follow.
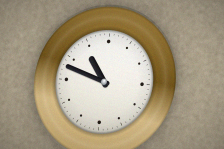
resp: 10h48
